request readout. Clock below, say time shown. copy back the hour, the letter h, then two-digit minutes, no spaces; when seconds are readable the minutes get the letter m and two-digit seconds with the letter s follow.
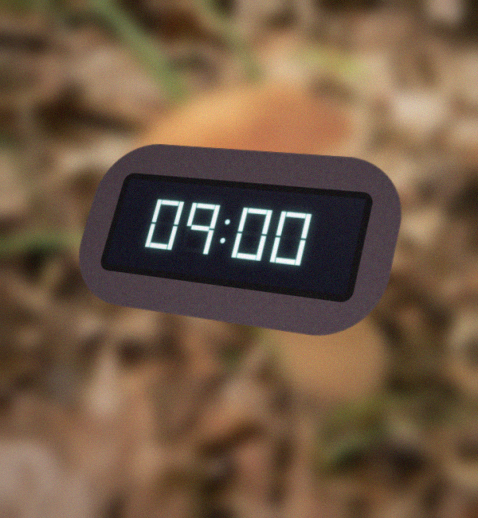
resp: 9h00
